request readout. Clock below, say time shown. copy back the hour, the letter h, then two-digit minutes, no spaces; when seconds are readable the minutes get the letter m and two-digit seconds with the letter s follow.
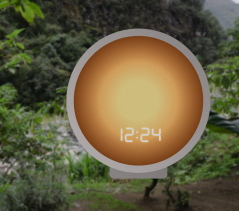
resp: 12h24
